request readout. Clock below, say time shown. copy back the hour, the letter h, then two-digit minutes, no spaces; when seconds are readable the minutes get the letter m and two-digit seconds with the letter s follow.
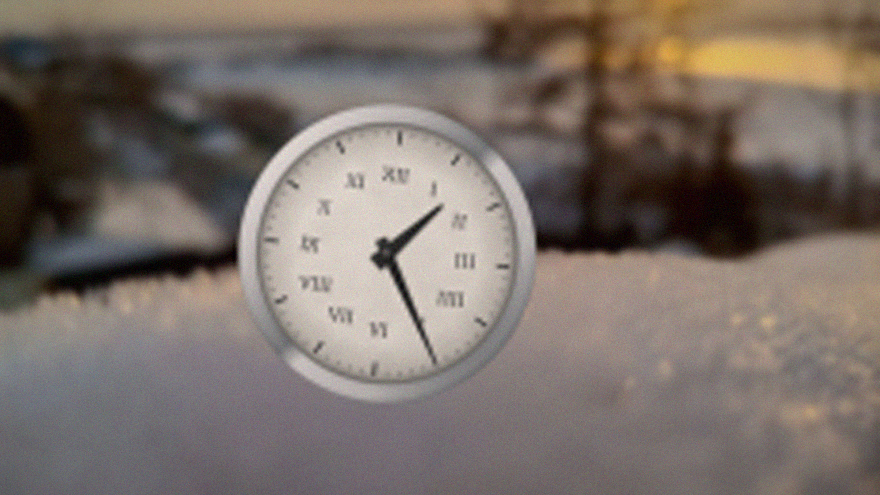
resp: 1h25
